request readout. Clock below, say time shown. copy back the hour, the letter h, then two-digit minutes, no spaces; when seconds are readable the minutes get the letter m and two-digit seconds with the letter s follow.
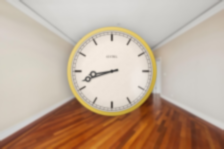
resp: 8h42
